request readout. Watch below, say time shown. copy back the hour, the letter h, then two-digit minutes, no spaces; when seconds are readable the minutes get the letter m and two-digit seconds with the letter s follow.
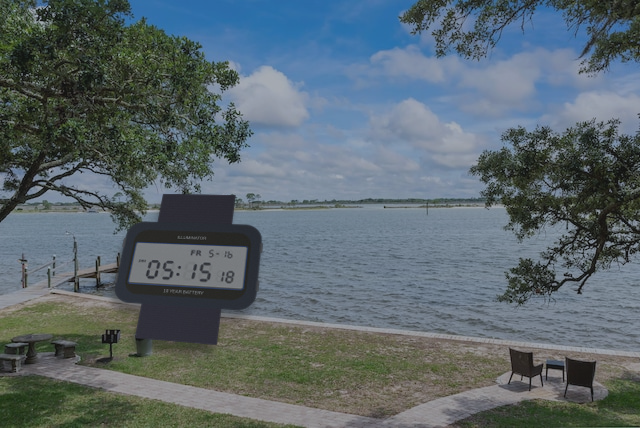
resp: 5h15m18s
